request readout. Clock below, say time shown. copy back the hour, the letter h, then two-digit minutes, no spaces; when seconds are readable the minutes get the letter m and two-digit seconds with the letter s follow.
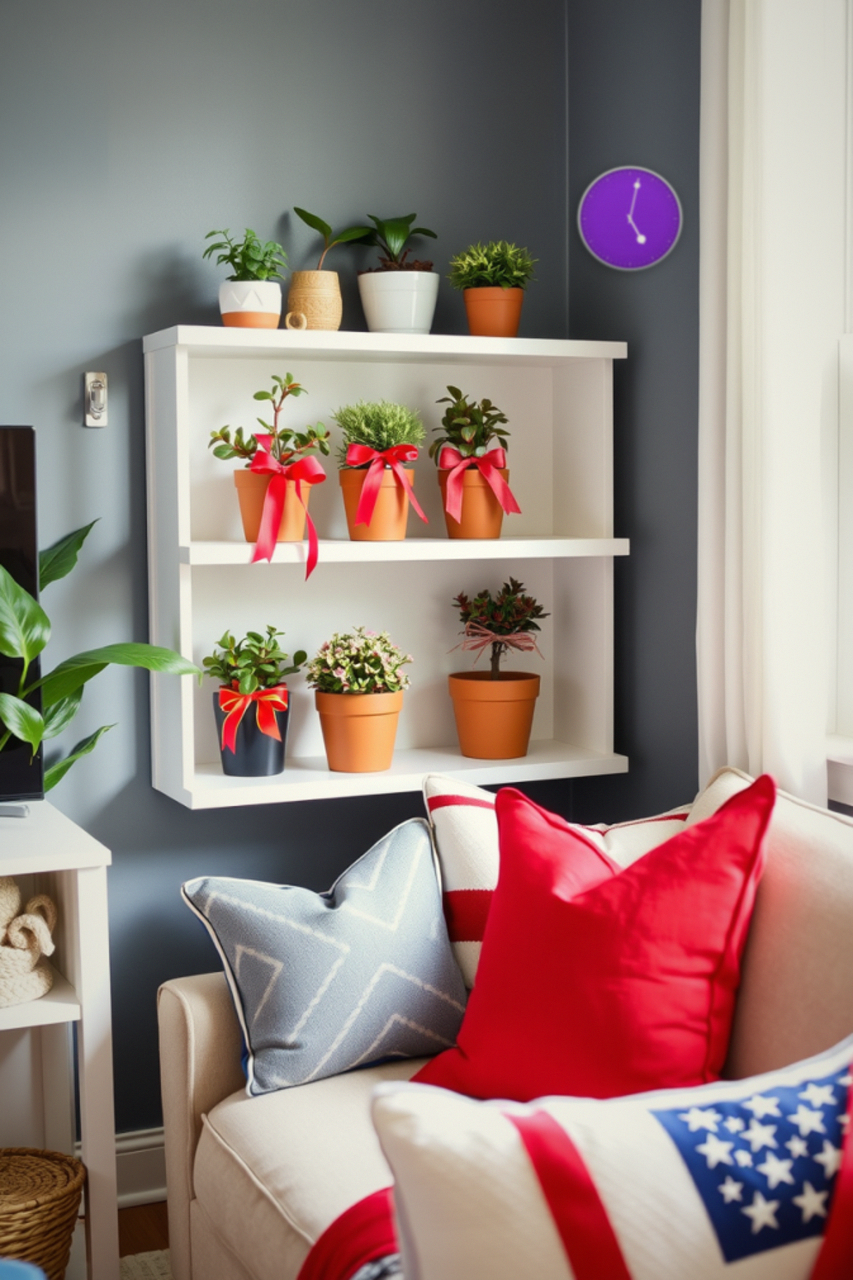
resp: 5h02
